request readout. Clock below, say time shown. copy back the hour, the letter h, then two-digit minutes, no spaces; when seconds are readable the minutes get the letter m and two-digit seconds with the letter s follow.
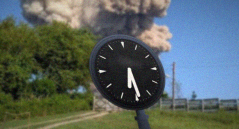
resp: 6h29
